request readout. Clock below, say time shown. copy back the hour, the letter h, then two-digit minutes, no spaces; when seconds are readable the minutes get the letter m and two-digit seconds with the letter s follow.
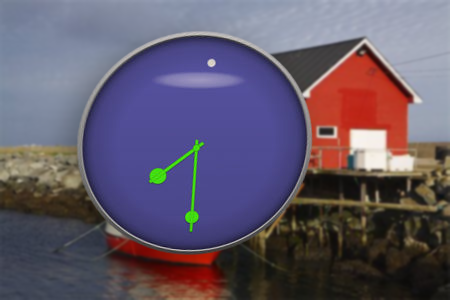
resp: 7h29
